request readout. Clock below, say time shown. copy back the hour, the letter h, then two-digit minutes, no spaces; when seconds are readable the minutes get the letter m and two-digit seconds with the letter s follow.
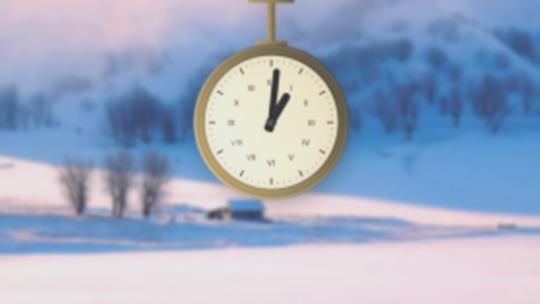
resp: 1h01
